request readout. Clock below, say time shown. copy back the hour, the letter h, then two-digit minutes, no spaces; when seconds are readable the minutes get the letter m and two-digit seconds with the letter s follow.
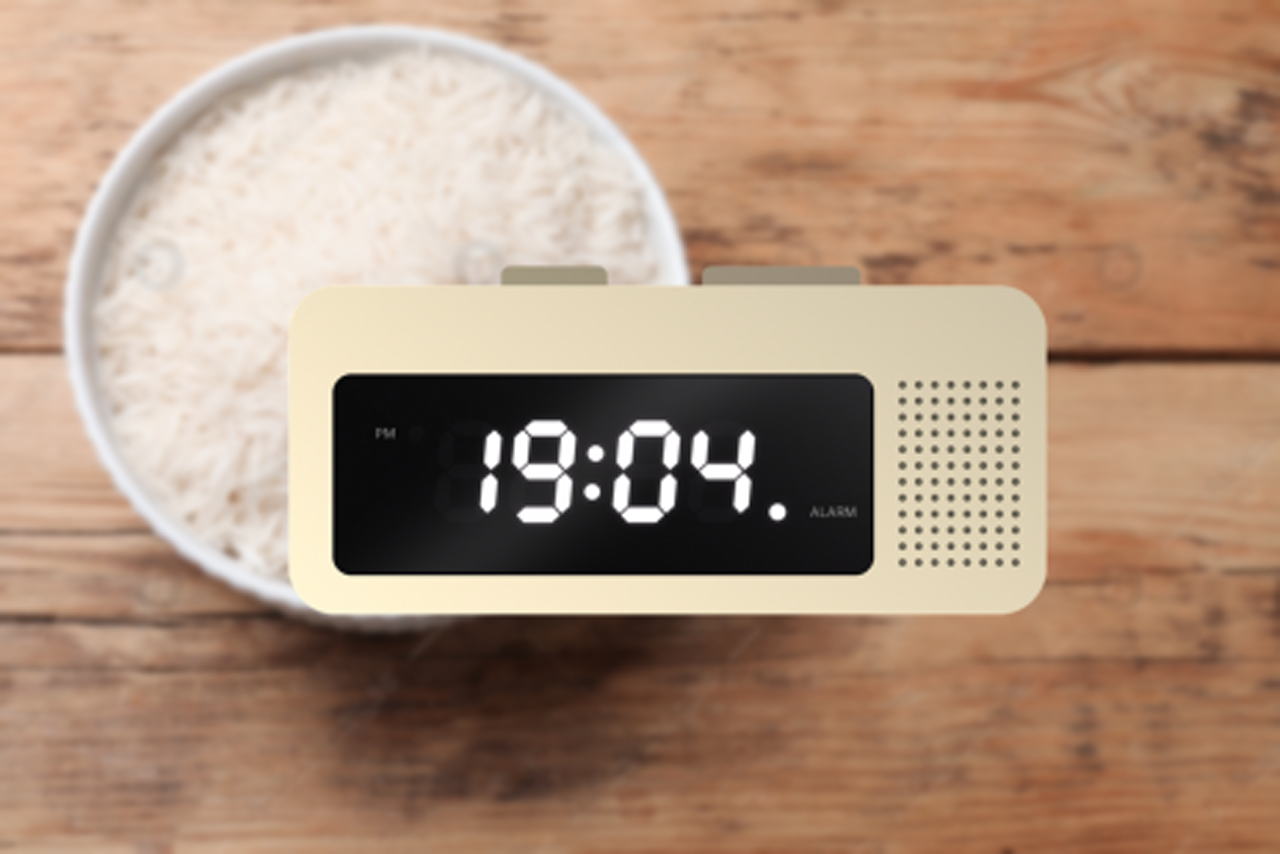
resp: 19h04
